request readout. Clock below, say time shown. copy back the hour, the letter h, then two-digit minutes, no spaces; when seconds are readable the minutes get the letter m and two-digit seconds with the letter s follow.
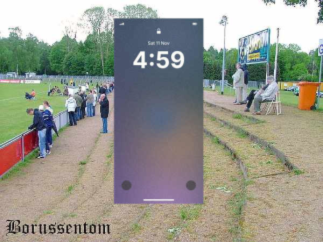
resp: 4h59
